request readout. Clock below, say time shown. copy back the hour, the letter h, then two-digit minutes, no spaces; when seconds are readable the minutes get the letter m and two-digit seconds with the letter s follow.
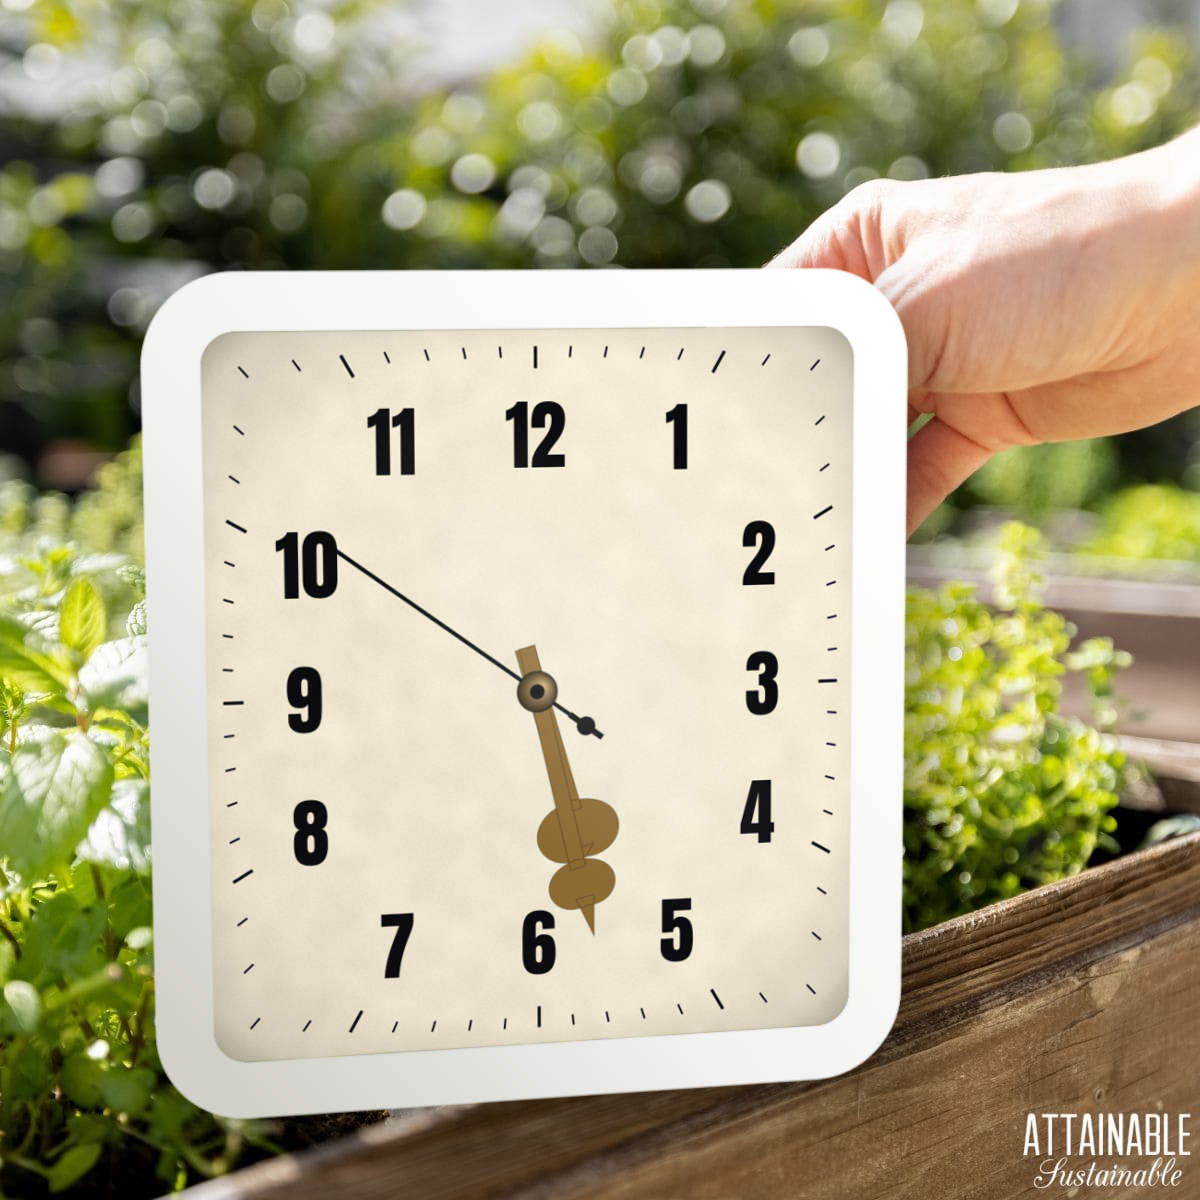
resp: 5h27m51s
